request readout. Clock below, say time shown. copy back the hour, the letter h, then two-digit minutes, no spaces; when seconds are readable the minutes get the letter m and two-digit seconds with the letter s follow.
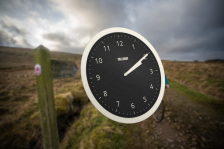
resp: 2h10
